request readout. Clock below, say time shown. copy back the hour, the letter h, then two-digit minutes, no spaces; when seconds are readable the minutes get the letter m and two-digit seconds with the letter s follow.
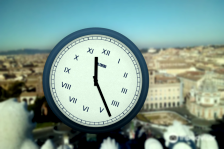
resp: 11h23
